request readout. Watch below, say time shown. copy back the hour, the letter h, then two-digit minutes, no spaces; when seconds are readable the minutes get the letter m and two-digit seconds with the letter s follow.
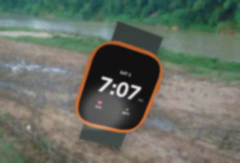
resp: 7h07
